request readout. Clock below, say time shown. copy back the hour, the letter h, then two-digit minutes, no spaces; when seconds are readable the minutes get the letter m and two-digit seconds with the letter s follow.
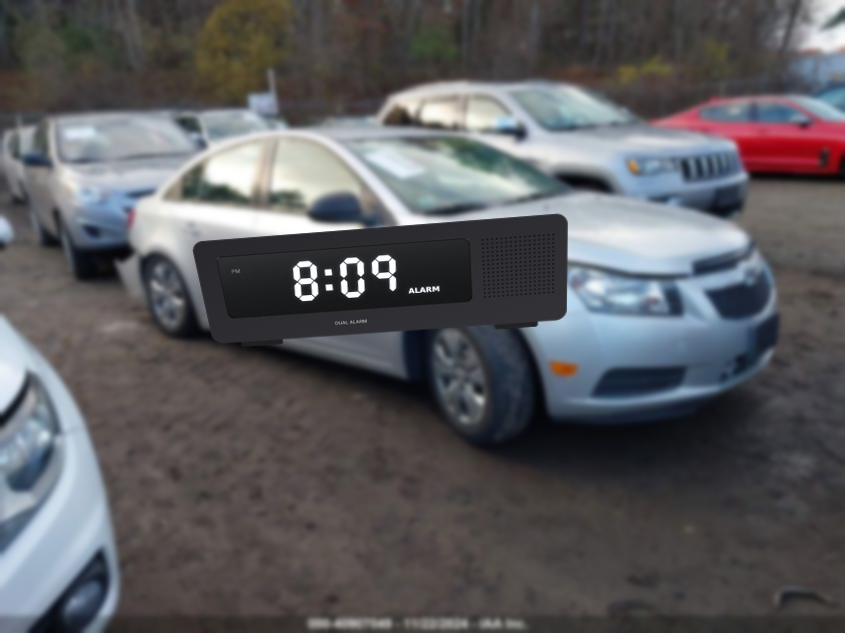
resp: 8h09
